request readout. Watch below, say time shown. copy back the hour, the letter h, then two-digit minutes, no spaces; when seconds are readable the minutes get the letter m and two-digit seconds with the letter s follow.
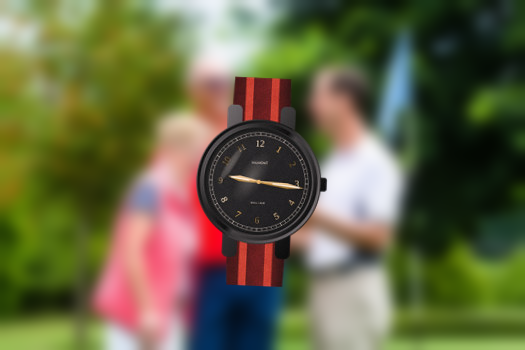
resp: 9h16
